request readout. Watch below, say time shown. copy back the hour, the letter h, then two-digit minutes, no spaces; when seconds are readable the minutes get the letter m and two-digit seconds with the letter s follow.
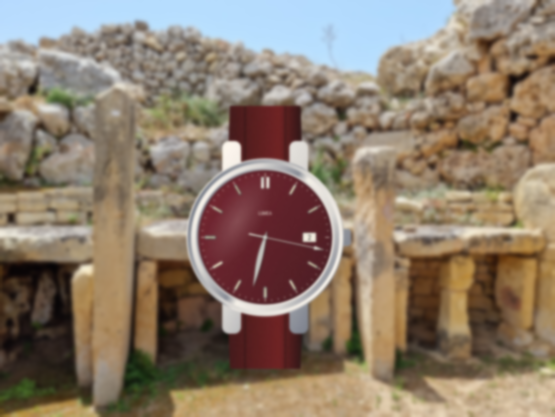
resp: 6h32m17s
